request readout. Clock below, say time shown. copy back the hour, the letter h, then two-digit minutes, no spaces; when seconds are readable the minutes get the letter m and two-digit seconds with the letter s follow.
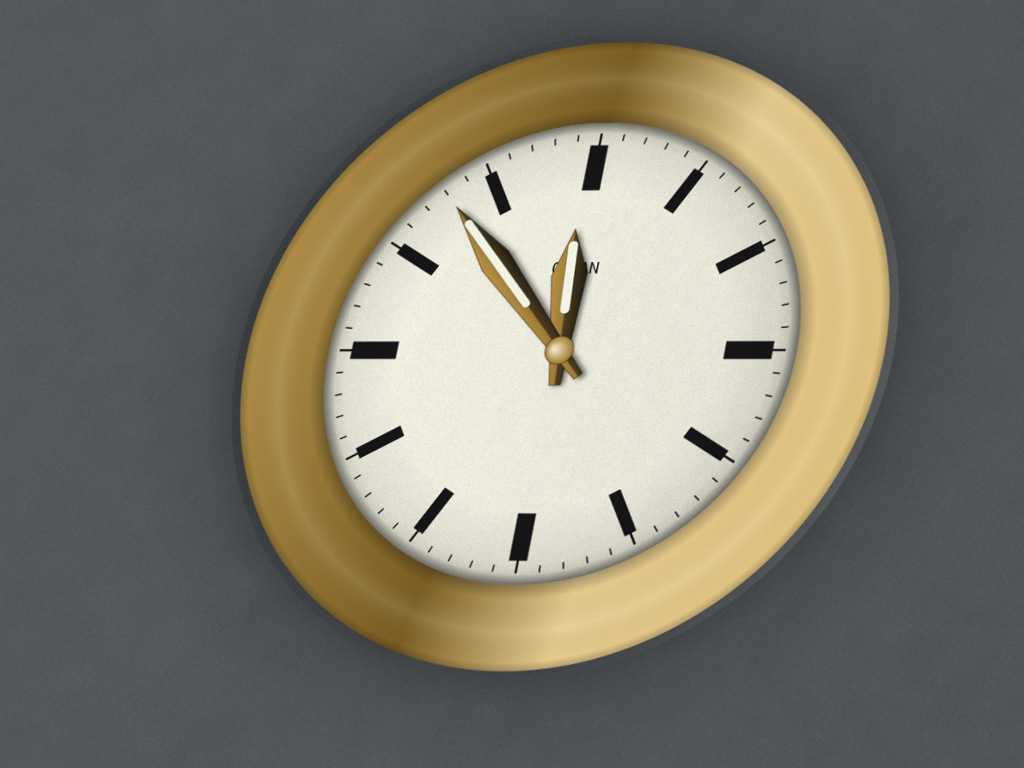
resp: 11h53
